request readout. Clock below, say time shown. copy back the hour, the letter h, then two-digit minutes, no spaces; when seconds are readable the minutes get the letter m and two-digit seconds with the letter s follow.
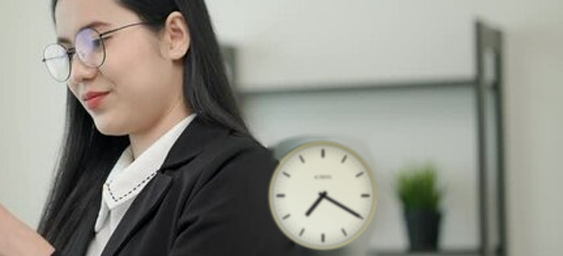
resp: 7h20
